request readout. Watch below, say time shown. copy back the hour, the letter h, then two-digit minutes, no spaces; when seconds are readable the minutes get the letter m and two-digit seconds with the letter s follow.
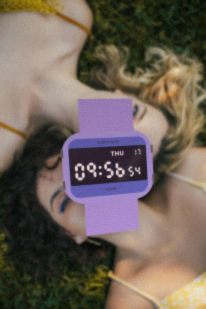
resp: 9h56m54s
